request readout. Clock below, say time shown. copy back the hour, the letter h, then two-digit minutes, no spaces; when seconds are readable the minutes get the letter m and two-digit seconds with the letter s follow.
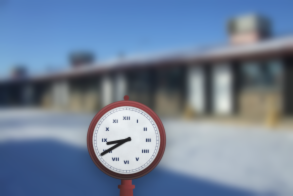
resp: 8h40
